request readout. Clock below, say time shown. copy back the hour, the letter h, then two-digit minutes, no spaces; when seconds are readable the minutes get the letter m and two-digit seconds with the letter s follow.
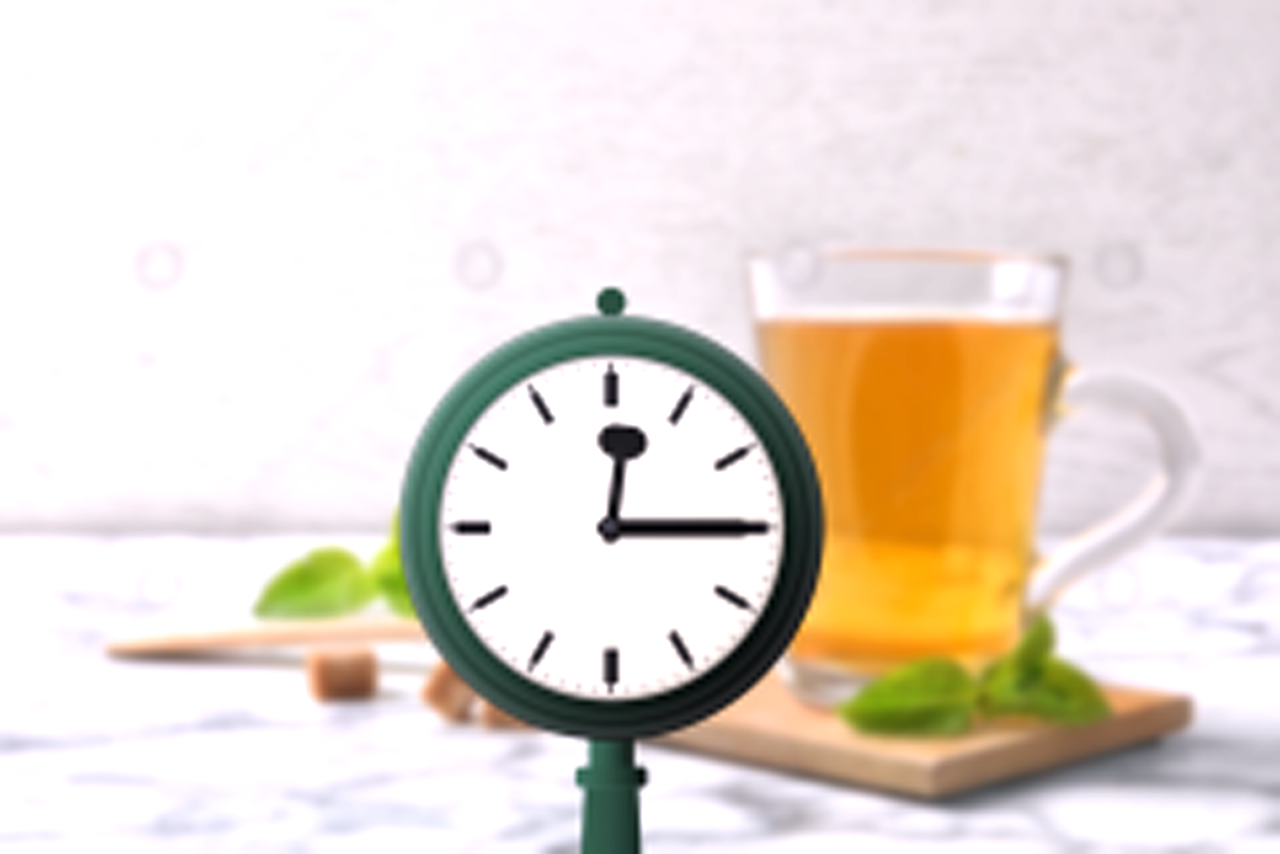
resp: 12h15
